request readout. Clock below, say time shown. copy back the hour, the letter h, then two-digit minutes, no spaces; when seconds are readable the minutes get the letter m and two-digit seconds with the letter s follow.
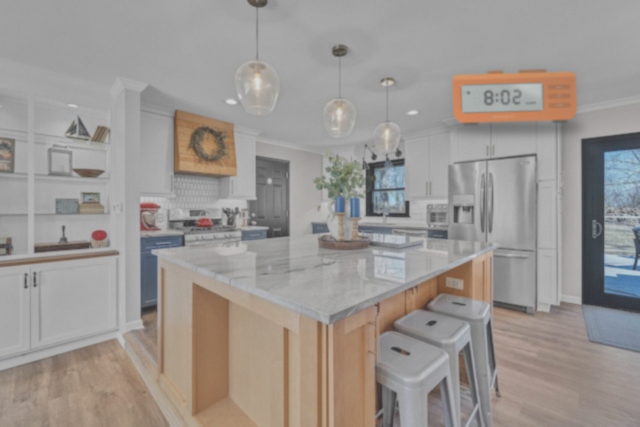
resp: 8h02
